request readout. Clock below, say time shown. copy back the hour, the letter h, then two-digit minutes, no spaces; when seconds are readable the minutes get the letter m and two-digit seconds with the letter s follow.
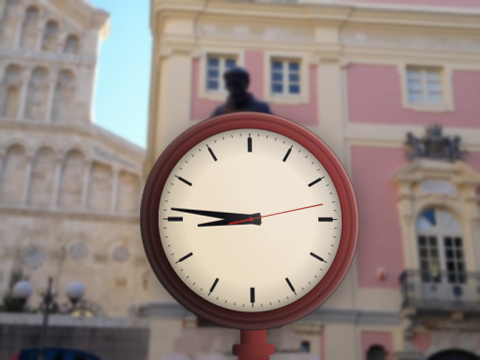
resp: 8h46m13s
